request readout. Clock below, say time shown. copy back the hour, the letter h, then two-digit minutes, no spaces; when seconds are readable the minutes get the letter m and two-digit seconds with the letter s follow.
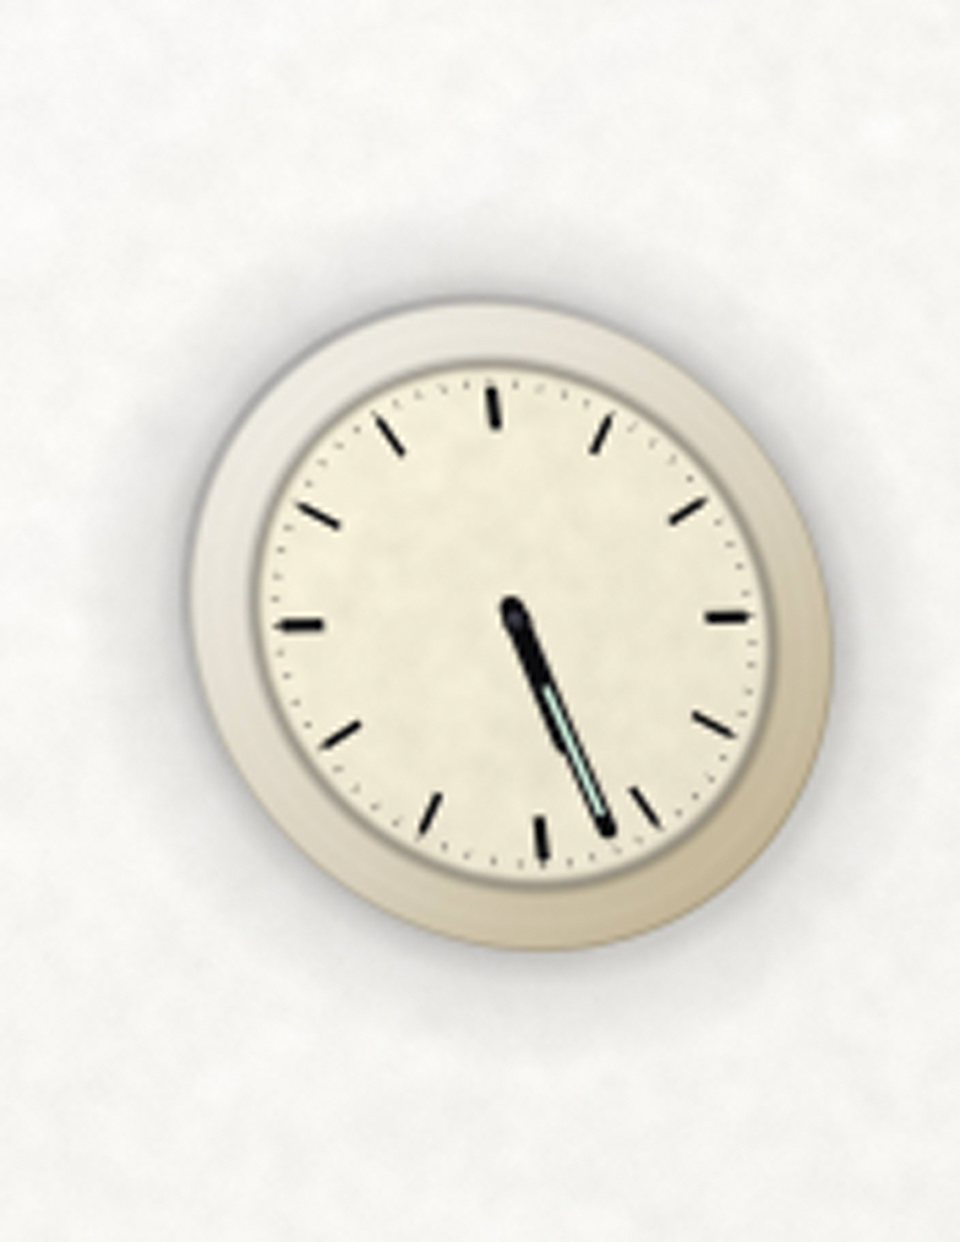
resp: 5h27
